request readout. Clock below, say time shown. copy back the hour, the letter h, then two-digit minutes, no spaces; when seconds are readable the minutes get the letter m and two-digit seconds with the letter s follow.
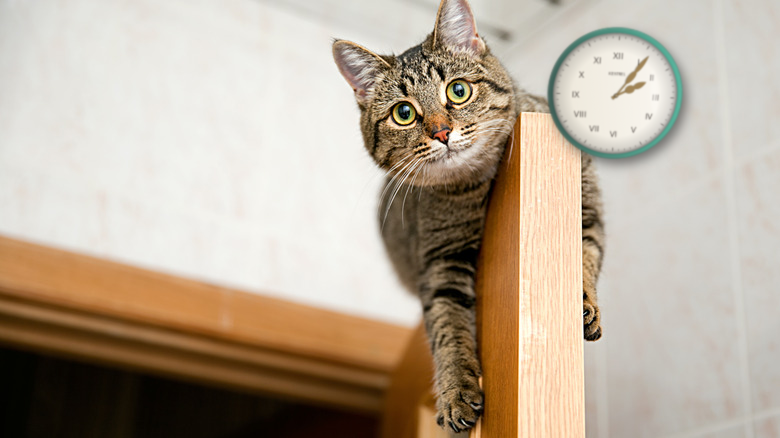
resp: 2h06
